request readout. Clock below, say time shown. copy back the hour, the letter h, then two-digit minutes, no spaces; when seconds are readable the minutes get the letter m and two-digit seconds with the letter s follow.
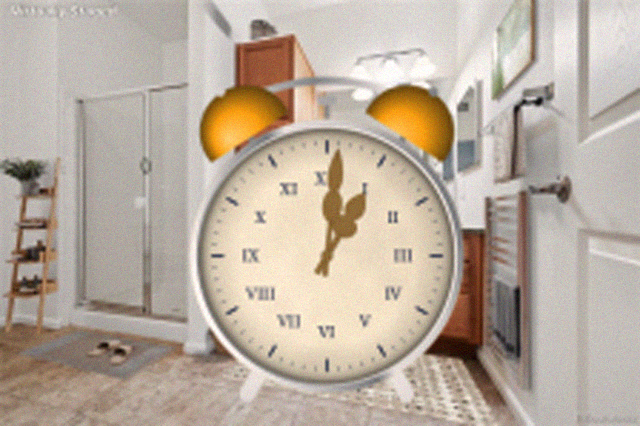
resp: 1h01
